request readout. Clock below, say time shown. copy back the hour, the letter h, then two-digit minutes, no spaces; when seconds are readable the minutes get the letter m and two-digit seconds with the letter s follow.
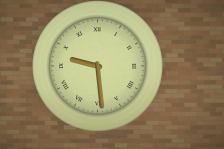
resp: 9h29
